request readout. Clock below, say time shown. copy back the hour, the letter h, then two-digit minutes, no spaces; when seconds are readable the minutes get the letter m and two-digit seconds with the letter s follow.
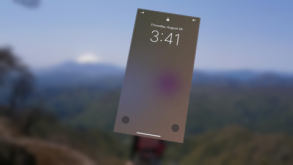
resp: 3h41
